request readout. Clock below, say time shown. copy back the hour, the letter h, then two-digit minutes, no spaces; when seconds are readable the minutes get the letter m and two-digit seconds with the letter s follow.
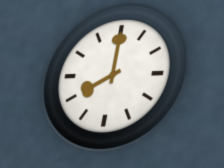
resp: 8h00
